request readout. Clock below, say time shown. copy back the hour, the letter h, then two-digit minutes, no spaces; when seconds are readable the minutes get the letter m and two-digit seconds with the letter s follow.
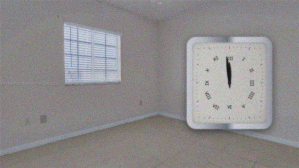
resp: 11h59
